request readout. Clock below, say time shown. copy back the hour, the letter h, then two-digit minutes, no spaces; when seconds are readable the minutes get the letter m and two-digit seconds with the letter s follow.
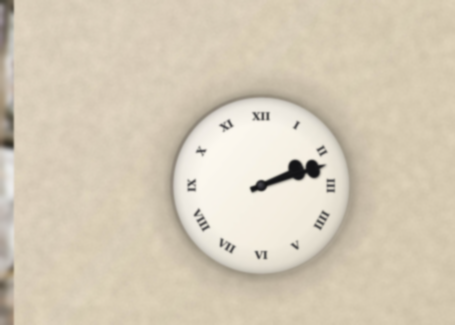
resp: 2h12
